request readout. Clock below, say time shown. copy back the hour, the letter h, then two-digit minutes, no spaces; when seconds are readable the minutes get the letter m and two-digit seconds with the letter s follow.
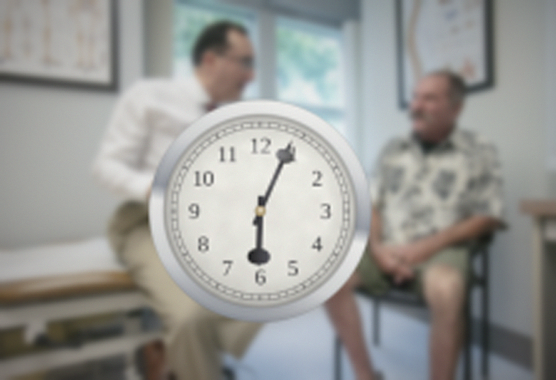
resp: 6h04
